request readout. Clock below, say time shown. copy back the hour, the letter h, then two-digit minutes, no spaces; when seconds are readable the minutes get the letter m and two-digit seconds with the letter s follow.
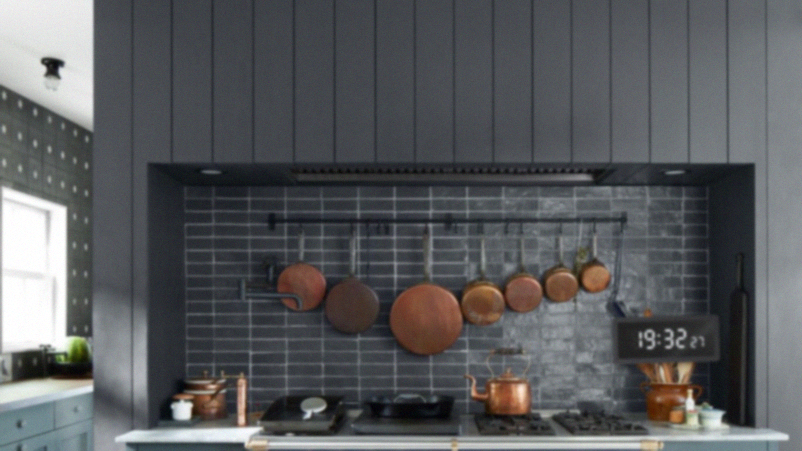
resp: 19h32
